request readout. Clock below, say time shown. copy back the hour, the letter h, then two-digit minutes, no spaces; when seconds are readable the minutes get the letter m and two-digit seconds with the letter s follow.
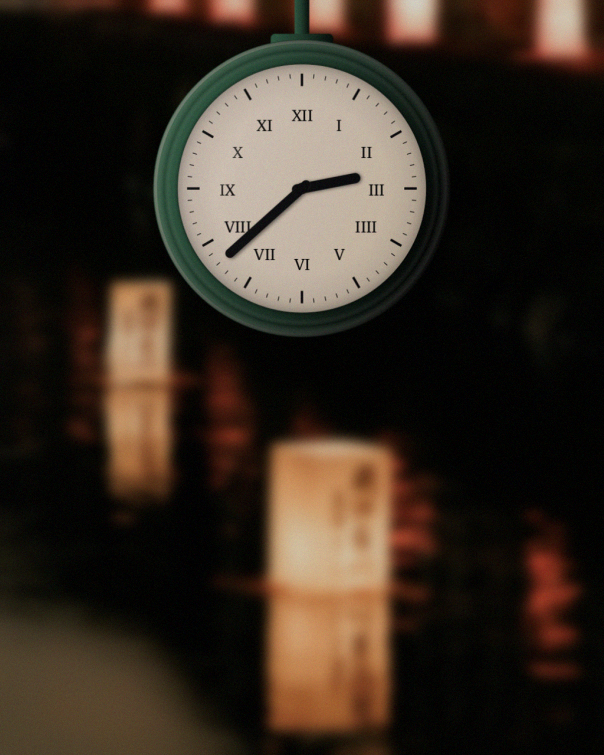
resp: 2h38
